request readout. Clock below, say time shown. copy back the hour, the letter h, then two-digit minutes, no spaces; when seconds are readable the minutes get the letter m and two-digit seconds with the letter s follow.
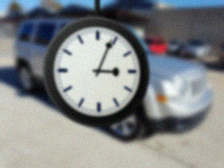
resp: 3h04
